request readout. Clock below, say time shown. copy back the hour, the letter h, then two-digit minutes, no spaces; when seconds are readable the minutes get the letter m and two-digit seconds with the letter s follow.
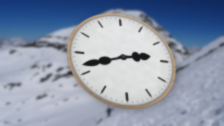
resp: 2h42
